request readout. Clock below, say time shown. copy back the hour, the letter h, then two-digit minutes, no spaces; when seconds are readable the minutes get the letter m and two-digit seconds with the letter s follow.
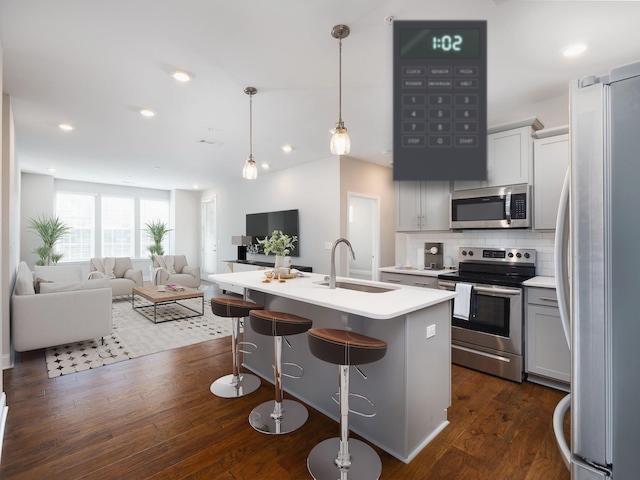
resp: 1h02
